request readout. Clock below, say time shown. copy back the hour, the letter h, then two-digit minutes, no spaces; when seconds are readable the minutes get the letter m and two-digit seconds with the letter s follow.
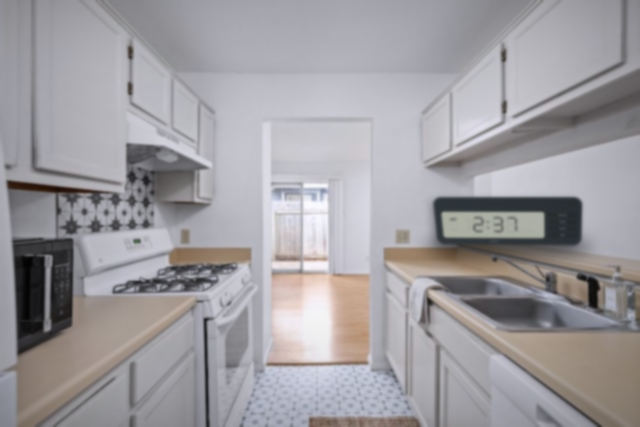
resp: 2h37
